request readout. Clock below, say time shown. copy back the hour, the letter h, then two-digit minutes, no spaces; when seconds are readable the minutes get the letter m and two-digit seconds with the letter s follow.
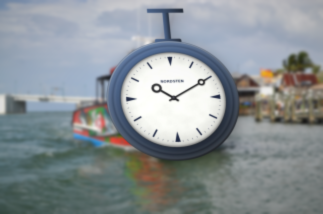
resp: 10h10
